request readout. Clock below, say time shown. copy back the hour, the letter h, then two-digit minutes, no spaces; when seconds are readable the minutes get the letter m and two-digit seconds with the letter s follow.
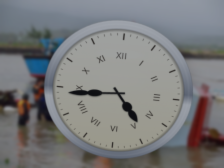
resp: 4h44
